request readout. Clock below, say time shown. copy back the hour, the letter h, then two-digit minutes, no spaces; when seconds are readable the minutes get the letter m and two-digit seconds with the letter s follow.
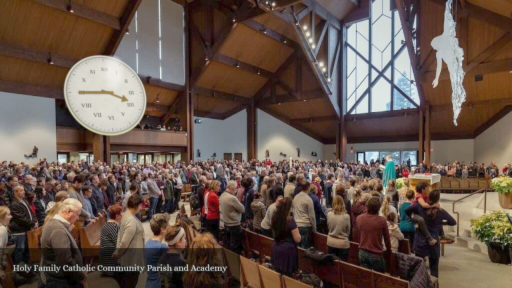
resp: 3h45
